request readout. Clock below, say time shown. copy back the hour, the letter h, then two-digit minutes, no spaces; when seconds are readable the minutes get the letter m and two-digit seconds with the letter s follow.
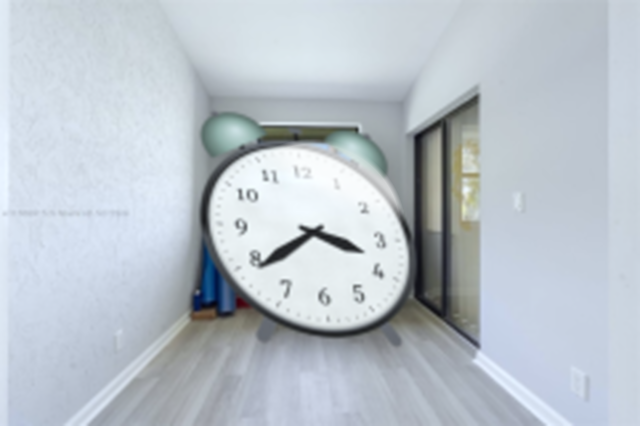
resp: 3h39
